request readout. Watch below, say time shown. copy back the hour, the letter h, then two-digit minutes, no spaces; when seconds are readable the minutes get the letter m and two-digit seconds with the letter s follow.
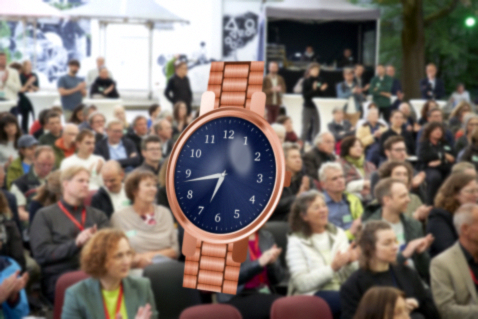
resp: 6h43
